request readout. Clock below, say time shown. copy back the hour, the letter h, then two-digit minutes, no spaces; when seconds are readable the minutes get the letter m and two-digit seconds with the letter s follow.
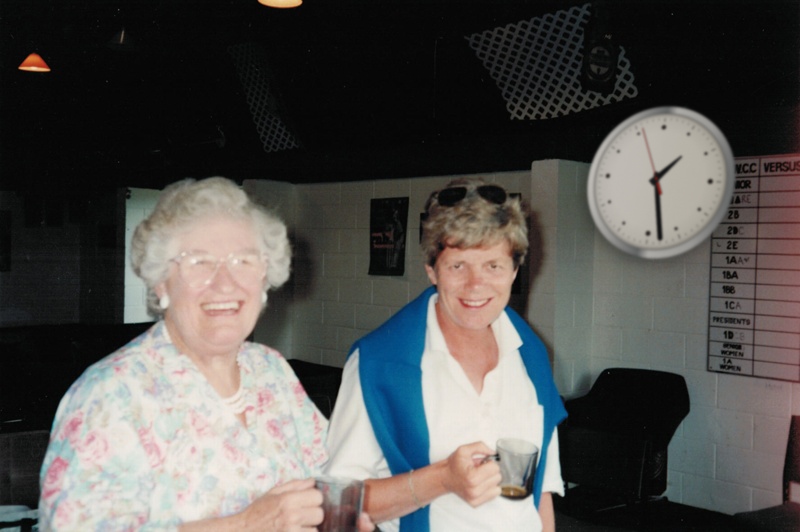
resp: 1h27m56s
